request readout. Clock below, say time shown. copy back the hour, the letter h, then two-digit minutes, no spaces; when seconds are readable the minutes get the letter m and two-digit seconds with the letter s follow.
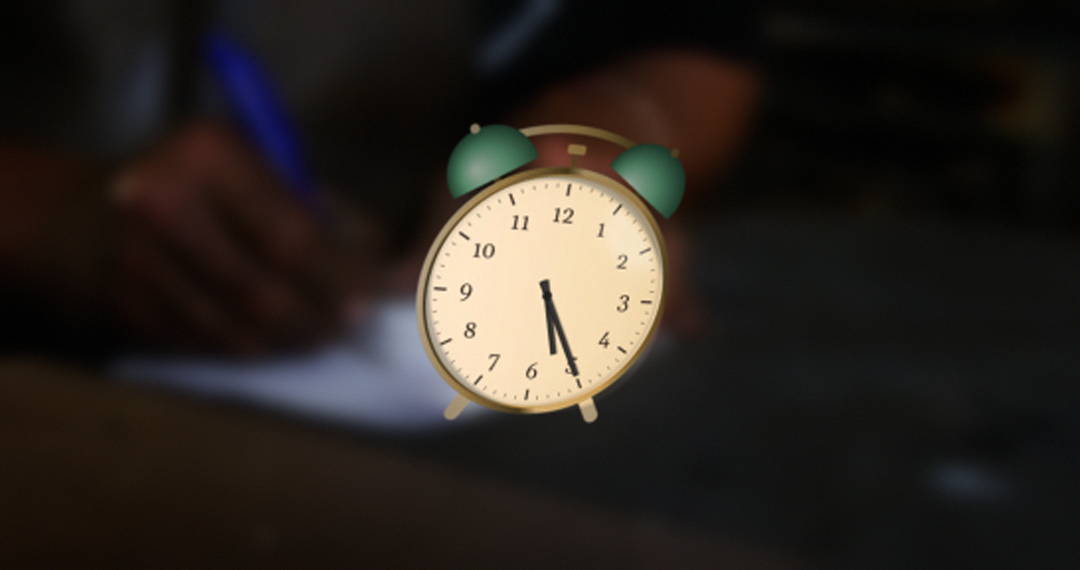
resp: 5h25
